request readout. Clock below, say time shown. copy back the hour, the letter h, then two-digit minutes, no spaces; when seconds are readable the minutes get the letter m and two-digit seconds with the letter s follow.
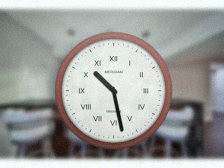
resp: 10h28
